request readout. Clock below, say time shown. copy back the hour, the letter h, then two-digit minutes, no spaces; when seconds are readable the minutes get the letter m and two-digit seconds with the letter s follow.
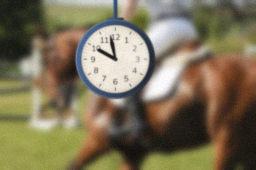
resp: 9h58
